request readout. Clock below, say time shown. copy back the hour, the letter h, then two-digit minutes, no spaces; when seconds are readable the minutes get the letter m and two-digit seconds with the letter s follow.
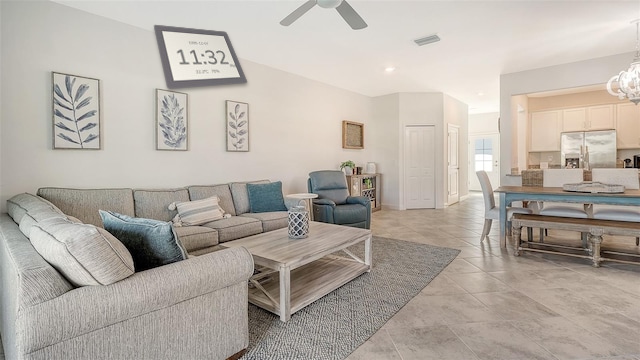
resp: 11h32
